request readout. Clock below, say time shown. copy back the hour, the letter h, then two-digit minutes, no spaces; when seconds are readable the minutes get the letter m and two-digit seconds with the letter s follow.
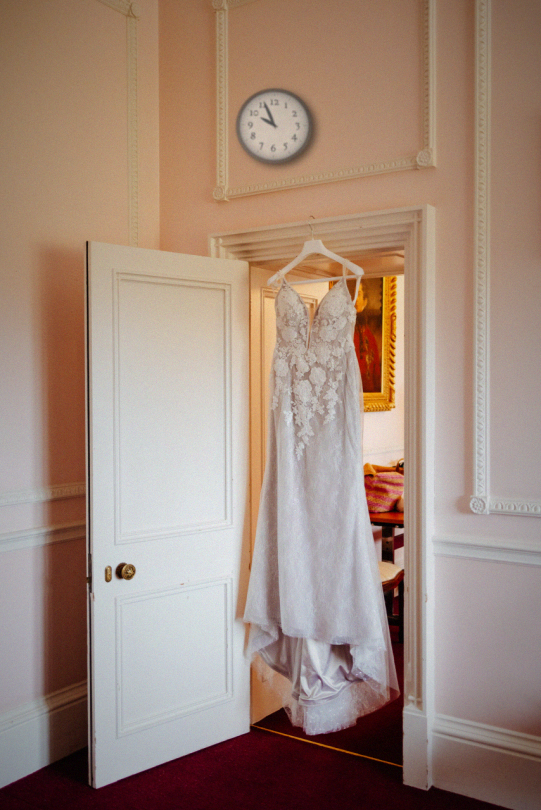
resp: 9h56
